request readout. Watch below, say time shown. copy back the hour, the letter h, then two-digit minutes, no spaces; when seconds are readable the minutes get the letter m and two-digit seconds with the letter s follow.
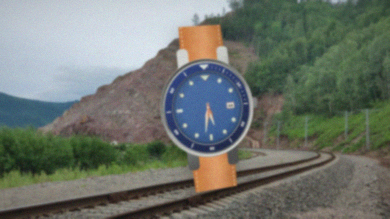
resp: 5h32
